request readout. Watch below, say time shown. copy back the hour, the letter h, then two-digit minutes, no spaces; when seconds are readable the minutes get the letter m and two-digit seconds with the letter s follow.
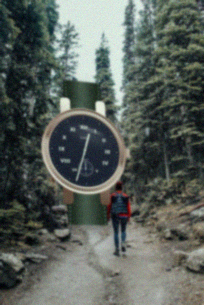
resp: 12h33
